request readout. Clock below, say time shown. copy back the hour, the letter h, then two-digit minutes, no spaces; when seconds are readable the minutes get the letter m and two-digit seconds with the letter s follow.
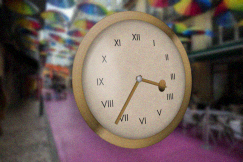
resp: 3h36
